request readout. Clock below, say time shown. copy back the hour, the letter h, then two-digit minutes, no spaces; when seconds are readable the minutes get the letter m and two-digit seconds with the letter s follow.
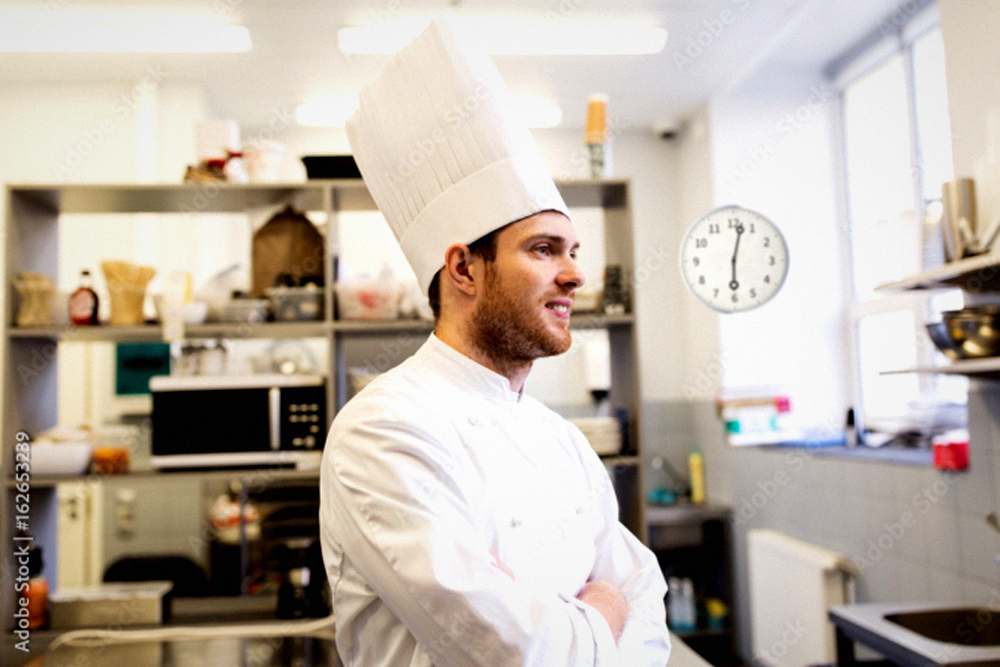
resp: 6h02
